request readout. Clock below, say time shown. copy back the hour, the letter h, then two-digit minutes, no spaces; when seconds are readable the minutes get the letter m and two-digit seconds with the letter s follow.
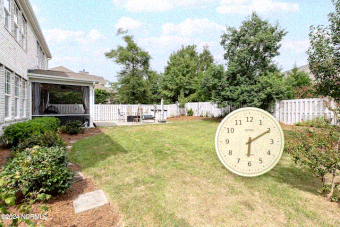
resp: 6h10
